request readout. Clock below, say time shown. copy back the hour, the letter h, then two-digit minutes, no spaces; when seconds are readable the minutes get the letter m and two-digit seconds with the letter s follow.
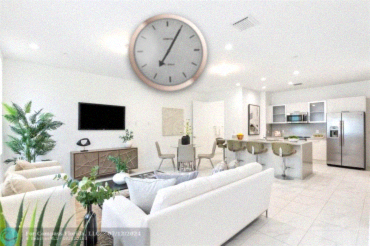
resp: 7h05
